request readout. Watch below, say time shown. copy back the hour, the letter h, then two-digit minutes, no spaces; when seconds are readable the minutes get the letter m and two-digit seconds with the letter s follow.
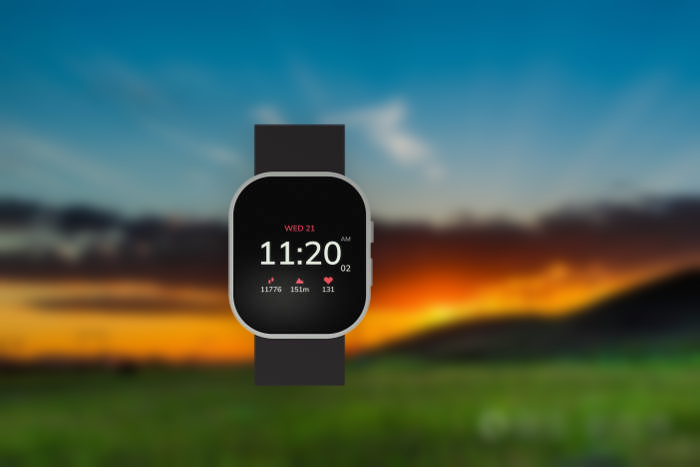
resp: 11h20m02s
